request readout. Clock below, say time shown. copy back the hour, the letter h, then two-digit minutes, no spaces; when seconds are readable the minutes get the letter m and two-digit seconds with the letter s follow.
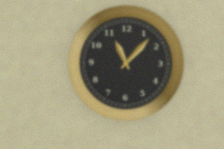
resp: 11h07
